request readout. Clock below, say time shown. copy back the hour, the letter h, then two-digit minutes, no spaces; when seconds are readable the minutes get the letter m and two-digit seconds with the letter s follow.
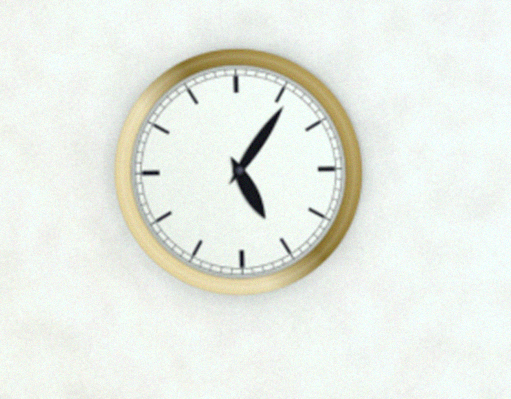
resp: 5h06
